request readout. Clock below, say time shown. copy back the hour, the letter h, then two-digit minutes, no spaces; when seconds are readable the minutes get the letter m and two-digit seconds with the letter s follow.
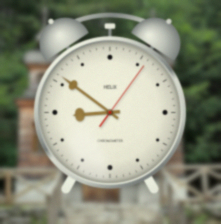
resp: 8h51m06s
